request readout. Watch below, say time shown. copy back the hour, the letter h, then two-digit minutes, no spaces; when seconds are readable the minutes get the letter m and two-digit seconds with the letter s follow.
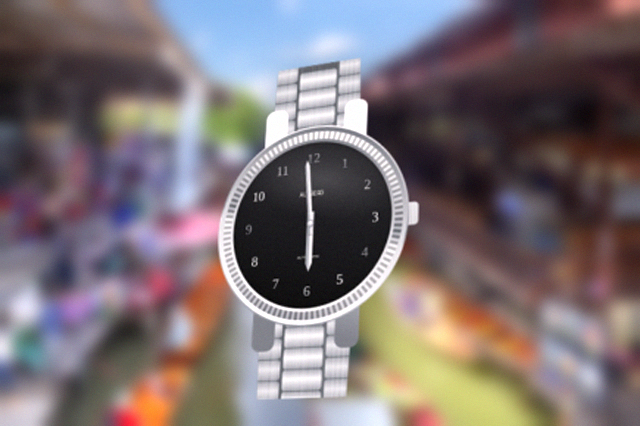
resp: 5h59
